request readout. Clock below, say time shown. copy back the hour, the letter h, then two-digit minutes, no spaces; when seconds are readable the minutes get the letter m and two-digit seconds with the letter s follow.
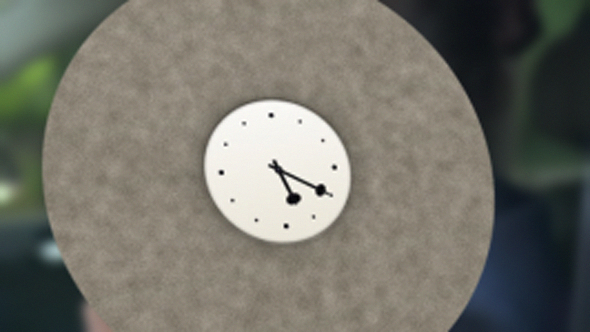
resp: 5h20
